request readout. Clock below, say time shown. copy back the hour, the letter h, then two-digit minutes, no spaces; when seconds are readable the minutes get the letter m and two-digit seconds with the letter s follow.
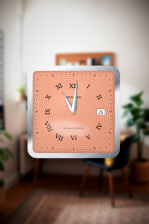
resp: 11h01
